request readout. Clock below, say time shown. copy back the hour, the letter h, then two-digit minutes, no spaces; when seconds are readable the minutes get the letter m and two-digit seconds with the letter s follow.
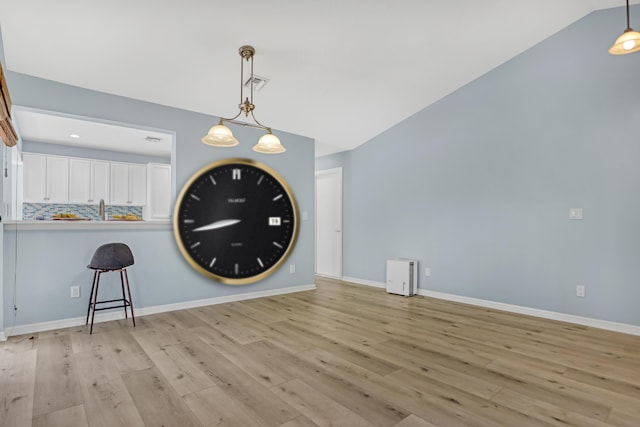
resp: 8h43
